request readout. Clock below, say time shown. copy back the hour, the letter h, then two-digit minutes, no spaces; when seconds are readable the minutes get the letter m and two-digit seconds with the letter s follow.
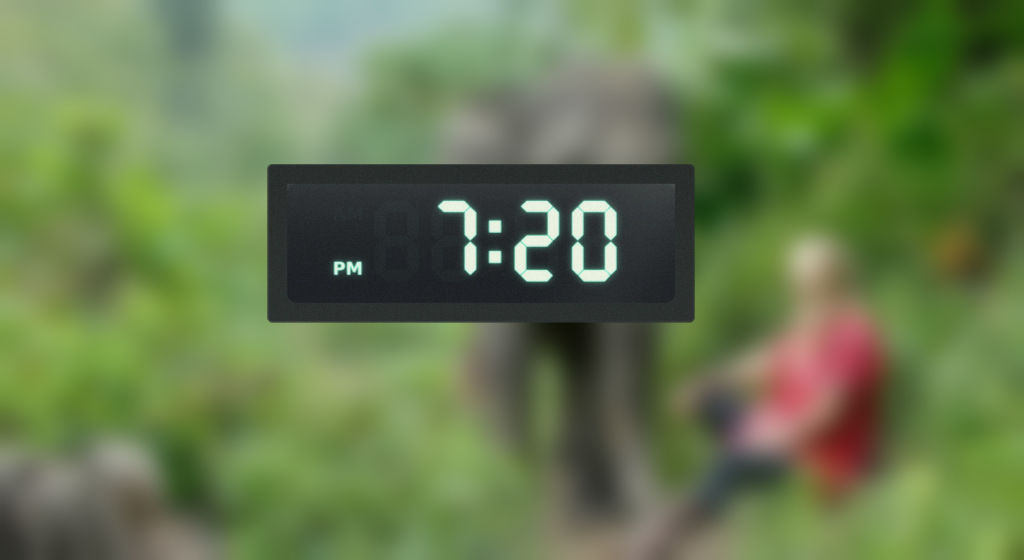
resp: 7h20
